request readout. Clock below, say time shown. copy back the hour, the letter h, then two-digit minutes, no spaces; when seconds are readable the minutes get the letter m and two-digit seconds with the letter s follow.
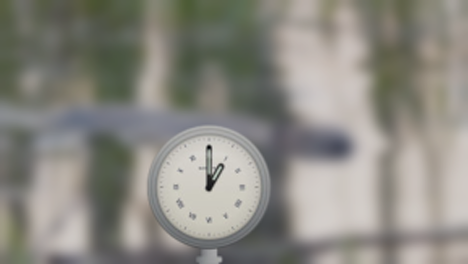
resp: 1h00
